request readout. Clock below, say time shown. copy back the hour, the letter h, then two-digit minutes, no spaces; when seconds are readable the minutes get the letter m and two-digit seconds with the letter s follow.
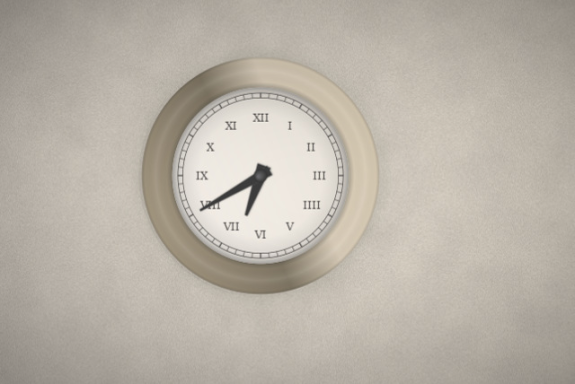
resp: 6h40
